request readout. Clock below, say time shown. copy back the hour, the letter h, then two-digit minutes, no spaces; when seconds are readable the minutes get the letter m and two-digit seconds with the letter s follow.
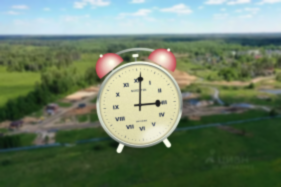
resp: 3h01
